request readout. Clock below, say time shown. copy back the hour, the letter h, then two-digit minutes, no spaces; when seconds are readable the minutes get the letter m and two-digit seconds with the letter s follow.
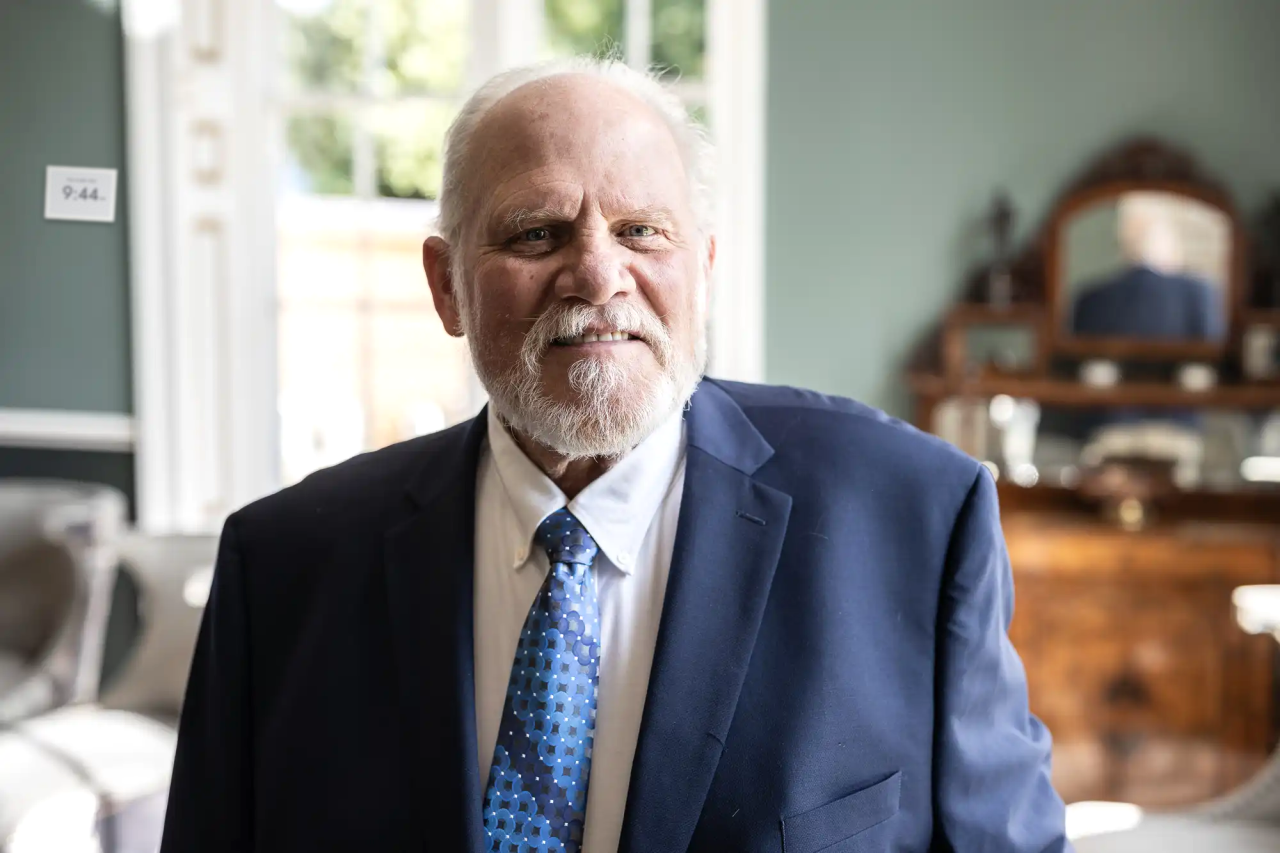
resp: 9h44
